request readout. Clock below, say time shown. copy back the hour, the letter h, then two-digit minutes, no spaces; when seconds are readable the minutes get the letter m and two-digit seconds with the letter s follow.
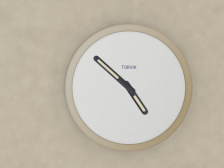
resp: 4h52
